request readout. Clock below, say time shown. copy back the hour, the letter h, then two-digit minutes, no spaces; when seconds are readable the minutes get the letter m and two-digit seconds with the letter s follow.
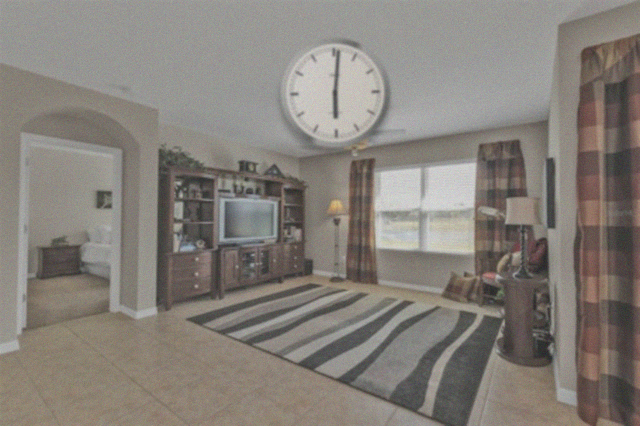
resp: 6h01
